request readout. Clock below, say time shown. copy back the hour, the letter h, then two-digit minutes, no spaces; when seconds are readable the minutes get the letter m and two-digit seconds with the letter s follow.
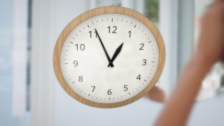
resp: 12h56
